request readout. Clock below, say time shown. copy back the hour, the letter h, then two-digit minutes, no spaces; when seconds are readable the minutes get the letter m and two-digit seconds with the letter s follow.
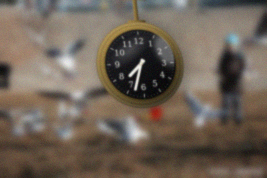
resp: 7h33
